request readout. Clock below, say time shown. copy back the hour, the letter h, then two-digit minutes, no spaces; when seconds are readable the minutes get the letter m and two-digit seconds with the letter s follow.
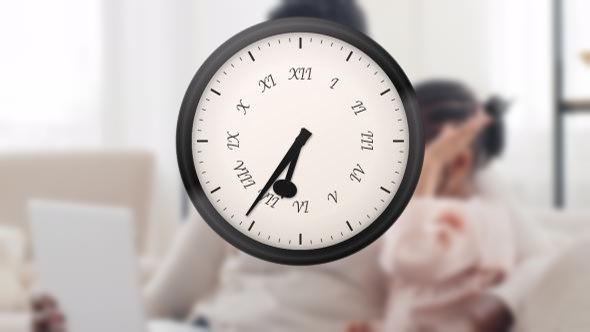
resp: 6h36
